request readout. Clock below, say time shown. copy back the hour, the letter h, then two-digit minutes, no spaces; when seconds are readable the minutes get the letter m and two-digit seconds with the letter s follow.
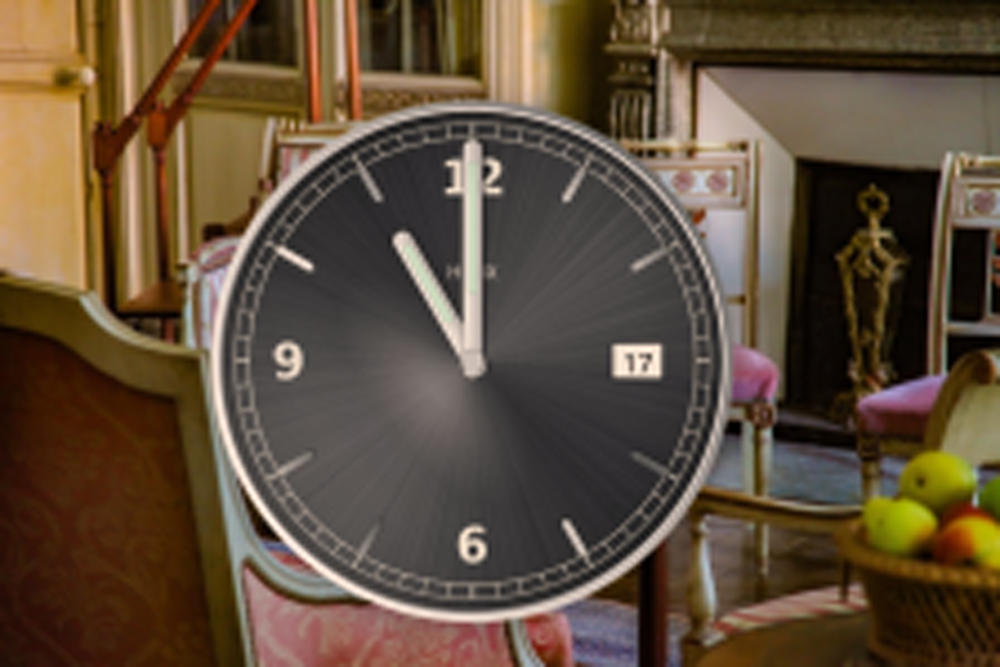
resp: 11h00
